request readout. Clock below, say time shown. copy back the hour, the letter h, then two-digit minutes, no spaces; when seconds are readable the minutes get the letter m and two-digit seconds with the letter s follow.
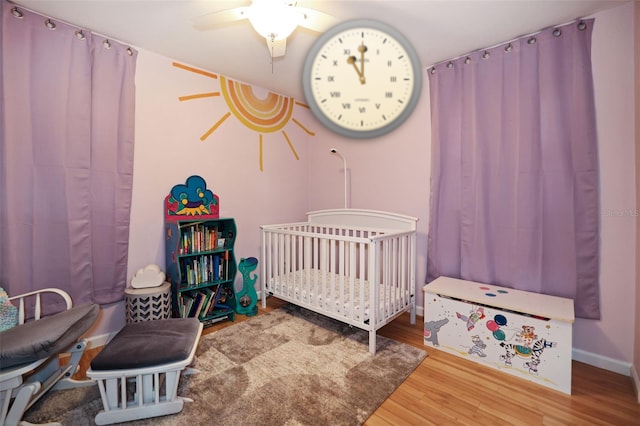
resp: 11h00
